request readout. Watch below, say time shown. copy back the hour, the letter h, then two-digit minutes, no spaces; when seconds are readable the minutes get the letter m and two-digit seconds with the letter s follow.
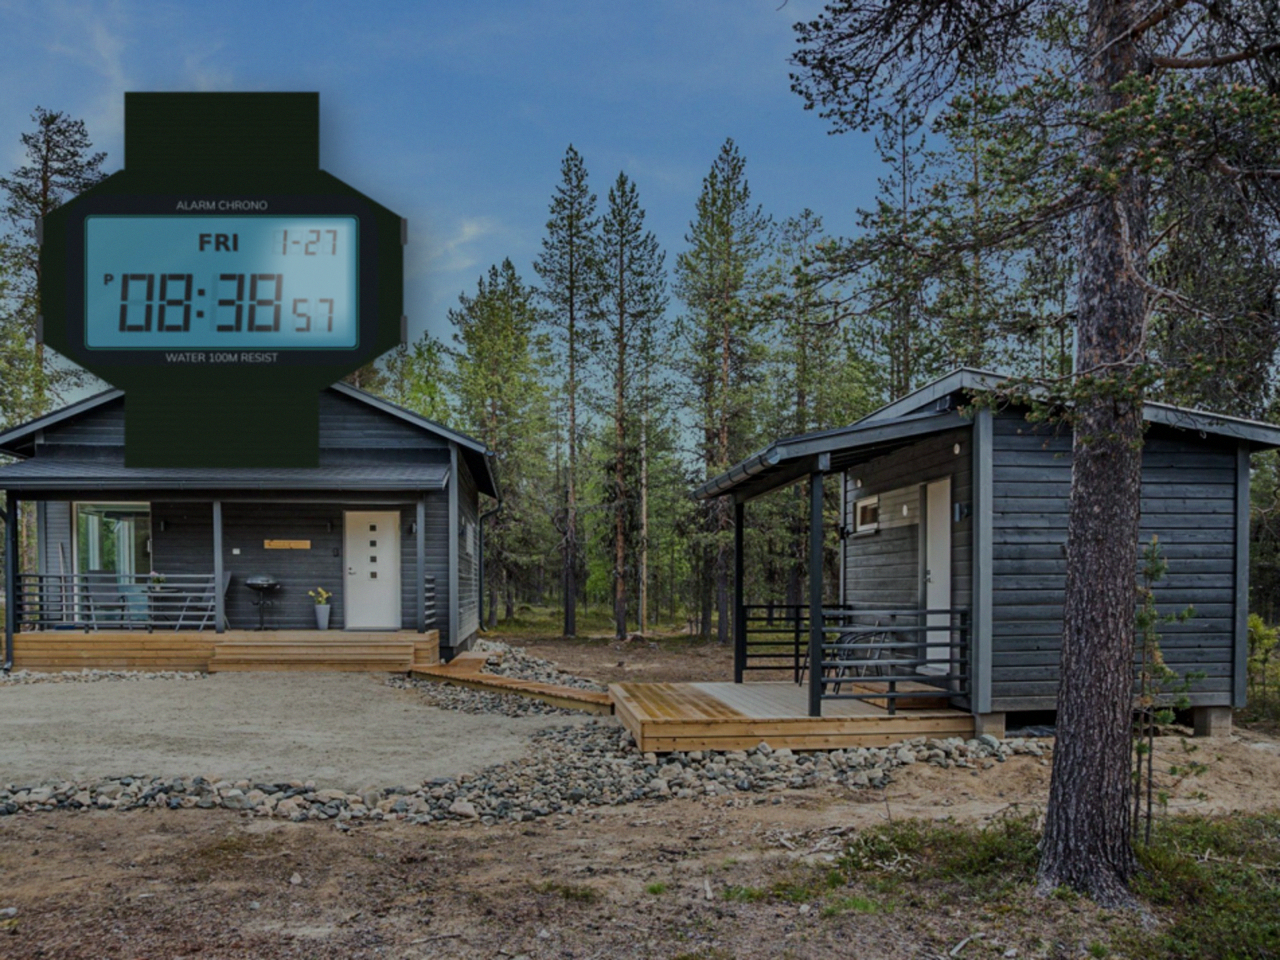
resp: 8h38m57s
